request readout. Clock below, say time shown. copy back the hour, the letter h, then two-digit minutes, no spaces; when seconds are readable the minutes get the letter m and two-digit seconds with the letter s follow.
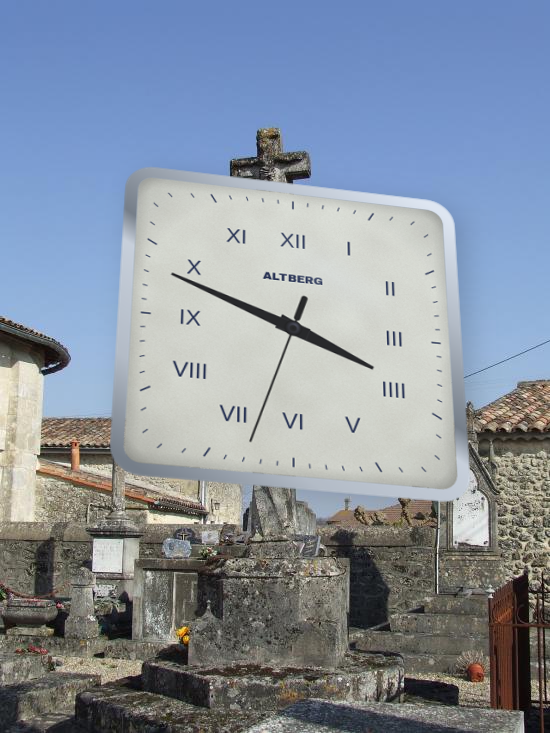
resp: 3h48m33s
